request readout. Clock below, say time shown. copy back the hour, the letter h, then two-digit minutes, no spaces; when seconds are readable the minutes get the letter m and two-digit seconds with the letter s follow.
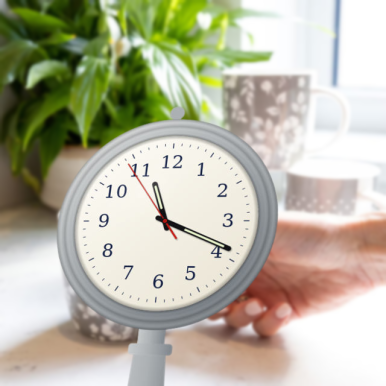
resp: 11h18m54s
